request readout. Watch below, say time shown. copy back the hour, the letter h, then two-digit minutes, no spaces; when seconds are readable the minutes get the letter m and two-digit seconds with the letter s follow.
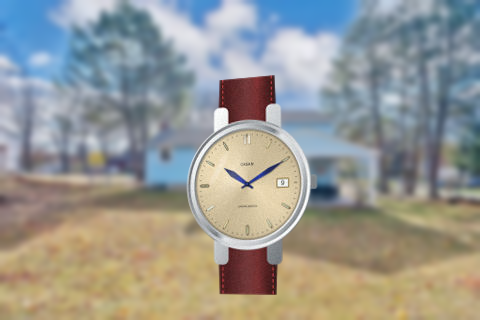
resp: 10h10
